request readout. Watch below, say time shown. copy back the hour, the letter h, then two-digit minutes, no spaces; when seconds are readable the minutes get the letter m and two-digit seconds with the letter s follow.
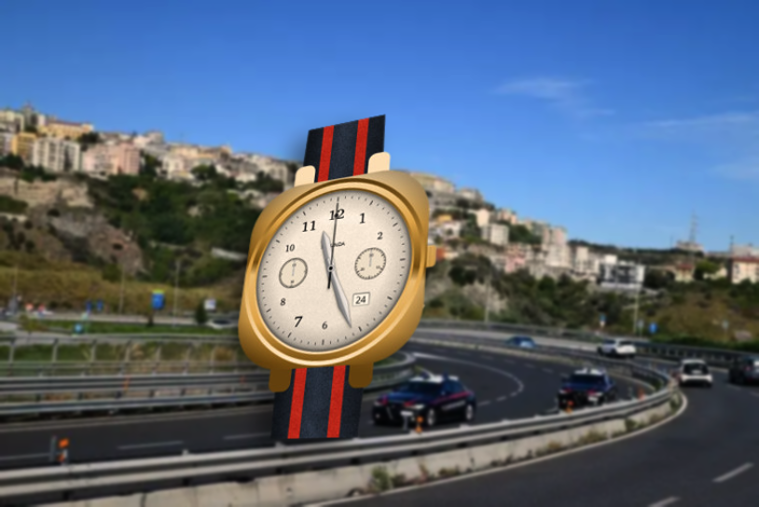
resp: 11h26
